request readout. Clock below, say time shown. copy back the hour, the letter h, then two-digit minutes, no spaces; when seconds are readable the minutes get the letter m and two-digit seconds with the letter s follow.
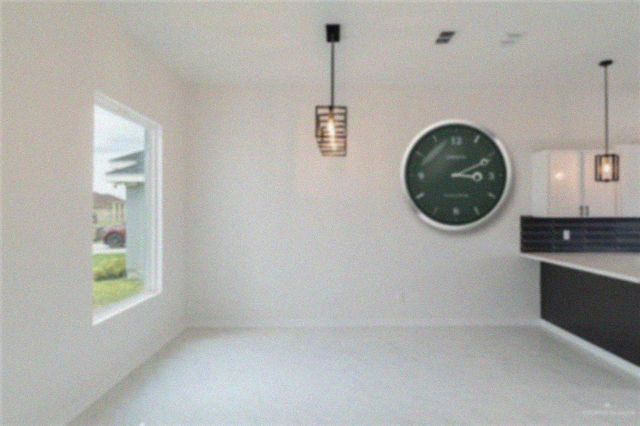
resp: 3h11
